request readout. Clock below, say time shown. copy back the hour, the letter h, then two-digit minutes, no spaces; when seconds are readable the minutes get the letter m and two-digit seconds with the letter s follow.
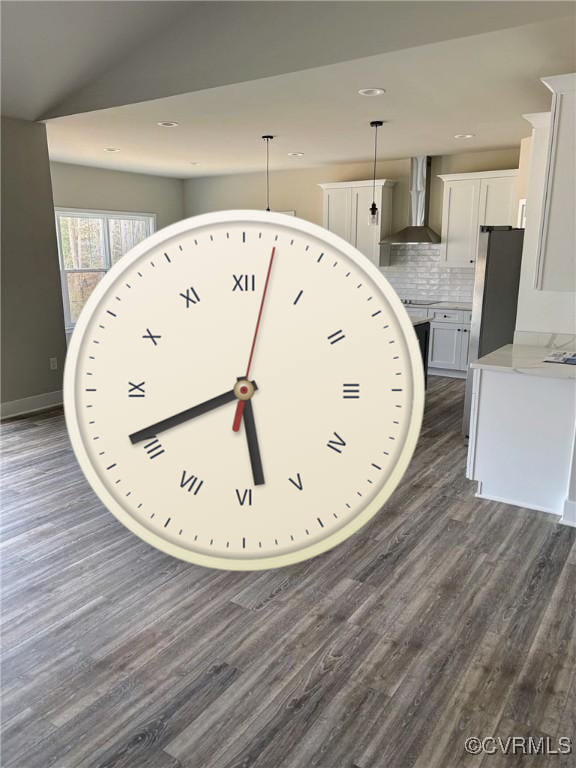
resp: 5h41m02s
